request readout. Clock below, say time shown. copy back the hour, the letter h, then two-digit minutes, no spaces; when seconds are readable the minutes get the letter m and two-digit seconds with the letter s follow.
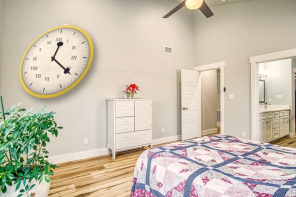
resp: 12h21
